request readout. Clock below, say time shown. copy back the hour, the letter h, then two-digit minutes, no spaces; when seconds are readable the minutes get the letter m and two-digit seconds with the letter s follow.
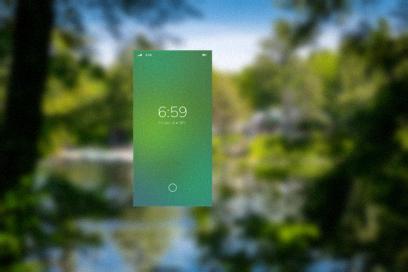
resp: 6h59
